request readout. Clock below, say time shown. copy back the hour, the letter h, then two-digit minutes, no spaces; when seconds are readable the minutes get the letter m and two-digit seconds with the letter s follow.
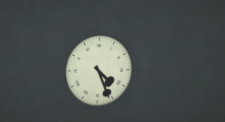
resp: 4h26
